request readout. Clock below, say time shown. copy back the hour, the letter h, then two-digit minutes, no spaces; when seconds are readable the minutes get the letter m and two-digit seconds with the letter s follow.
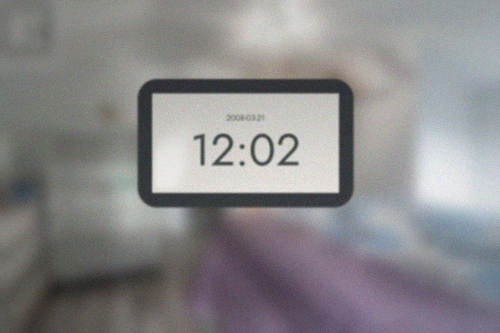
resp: 12h02
